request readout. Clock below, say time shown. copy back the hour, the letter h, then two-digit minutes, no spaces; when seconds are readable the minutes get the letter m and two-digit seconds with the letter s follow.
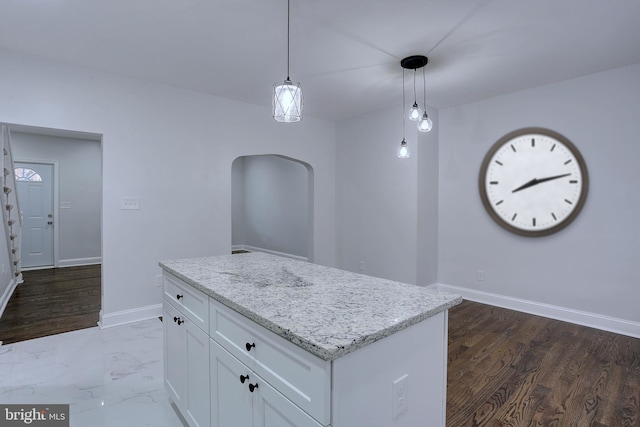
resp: 8h13
